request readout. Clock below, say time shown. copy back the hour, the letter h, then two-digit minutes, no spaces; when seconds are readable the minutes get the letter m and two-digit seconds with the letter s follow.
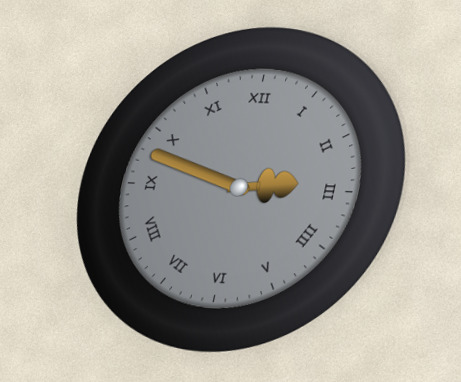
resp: 2h48
